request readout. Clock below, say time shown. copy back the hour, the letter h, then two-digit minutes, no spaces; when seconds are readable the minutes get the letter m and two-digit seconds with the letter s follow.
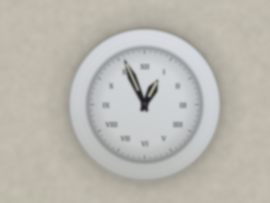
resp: 12h56
